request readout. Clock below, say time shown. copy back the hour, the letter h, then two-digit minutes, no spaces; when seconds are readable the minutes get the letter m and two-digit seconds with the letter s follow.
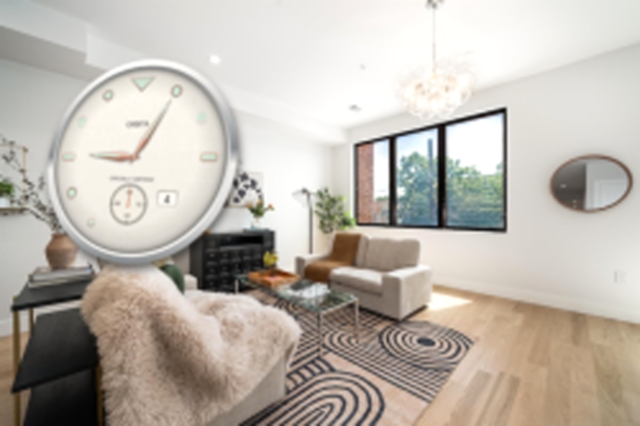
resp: 9h05
